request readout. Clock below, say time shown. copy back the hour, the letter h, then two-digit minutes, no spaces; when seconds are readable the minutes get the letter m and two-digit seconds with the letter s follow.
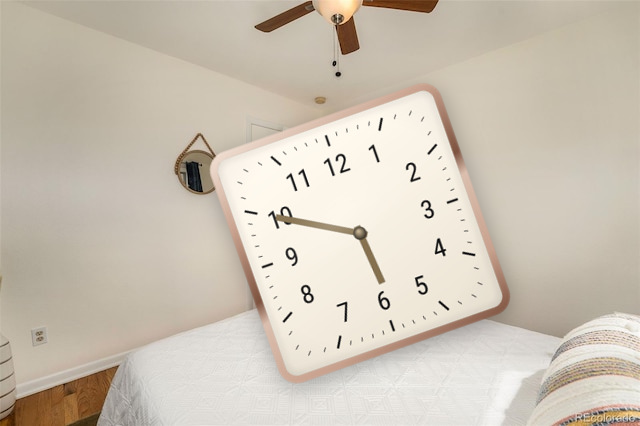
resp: 5h50
